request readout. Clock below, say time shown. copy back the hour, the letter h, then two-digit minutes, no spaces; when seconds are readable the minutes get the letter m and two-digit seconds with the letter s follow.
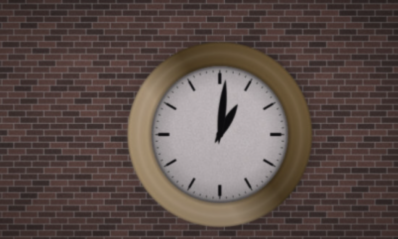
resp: 1h01
